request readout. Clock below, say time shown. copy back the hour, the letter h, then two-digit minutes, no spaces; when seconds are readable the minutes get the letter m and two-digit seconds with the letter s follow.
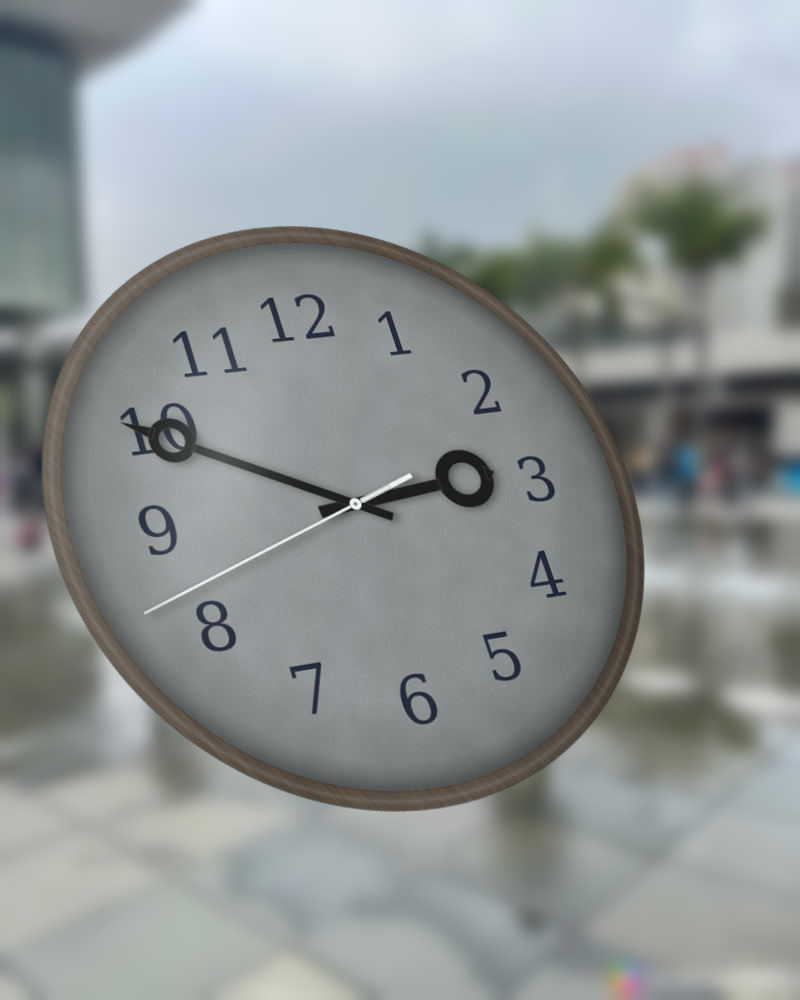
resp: 2h49m42s
